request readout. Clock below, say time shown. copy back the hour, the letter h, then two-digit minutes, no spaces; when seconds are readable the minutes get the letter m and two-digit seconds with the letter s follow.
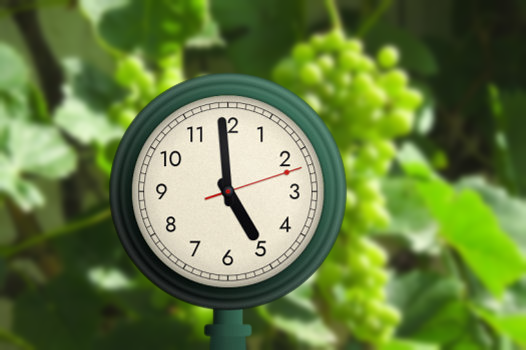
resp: 4h59m12s
